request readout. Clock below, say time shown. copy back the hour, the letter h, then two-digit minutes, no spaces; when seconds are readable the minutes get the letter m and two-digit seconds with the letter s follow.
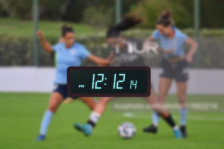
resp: 12h12m14s
